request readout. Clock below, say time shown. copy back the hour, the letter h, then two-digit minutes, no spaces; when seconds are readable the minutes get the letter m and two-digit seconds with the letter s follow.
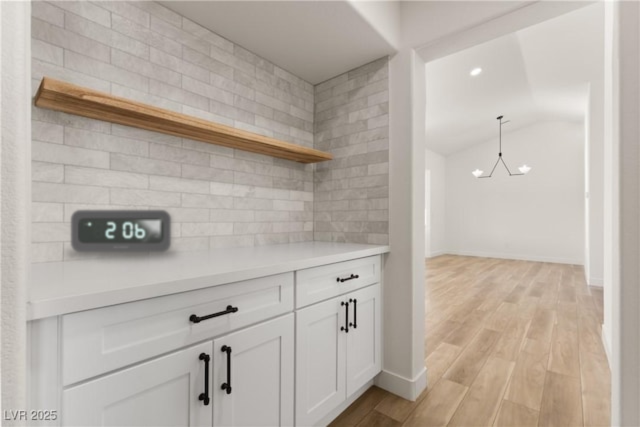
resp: 2h06
